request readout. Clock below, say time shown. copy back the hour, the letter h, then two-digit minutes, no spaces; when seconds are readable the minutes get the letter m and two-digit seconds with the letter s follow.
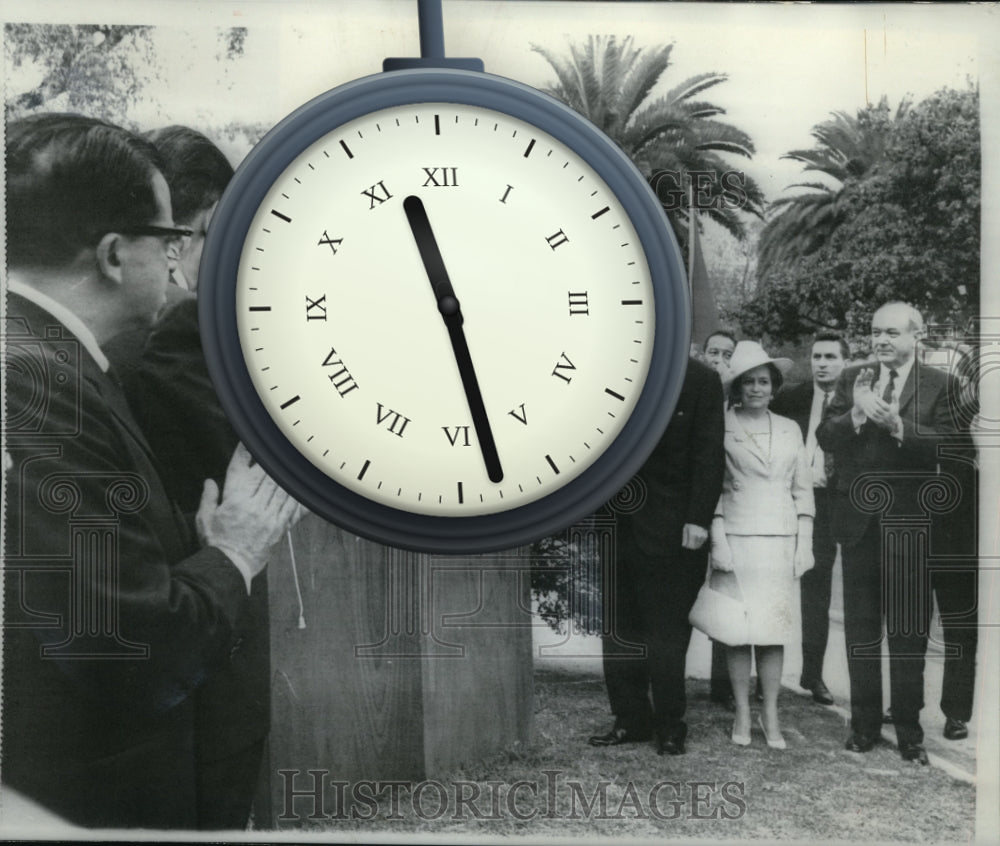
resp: 11h28
